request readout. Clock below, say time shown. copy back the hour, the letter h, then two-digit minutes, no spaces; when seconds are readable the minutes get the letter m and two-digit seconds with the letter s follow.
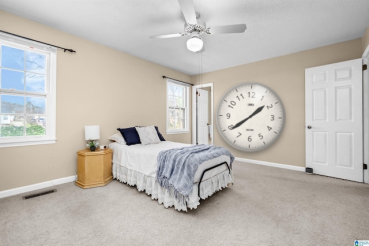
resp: 1h39
